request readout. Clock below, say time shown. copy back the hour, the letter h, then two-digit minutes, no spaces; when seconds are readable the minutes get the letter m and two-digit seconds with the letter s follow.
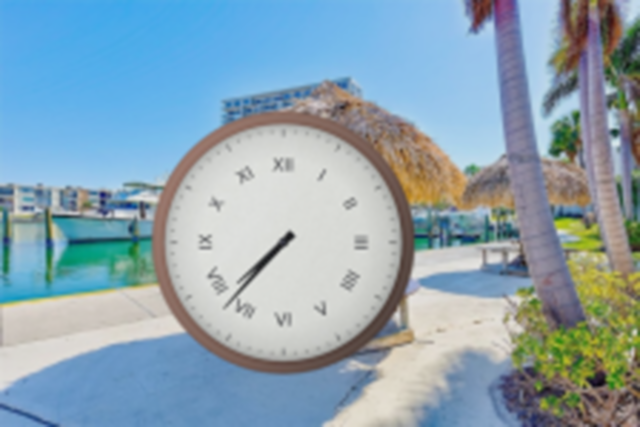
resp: 7h37
